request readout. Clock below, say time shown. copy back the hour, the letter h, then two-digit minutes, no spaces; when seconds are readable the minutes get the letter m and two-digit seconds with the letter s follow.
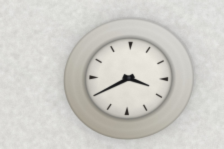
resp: 3h40
